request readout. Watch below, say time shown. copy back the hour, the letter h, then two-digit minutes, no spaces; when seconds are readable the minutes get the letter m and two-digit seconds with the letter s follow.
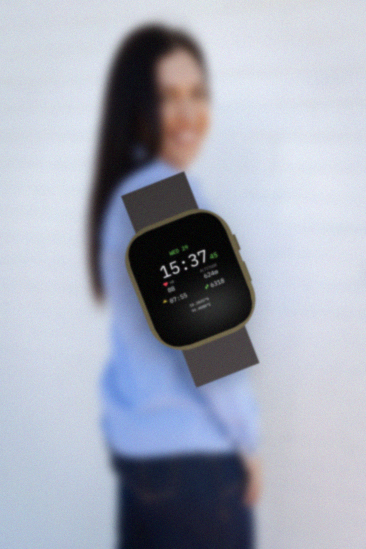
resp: 15h37
